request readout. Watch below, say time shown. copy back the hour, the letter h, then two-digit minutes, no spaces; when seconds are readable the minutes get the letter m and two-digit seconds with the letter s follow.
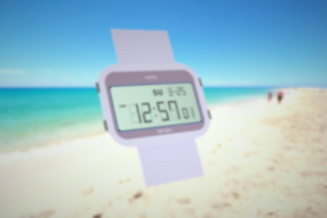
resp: 12h57
